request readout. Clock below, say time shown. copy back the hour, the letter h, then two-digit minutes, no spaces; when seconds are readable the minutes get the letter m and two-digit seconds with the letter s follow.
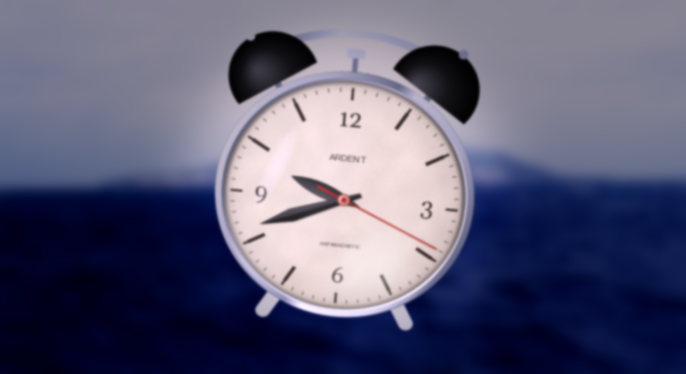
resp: 9h41m19s
